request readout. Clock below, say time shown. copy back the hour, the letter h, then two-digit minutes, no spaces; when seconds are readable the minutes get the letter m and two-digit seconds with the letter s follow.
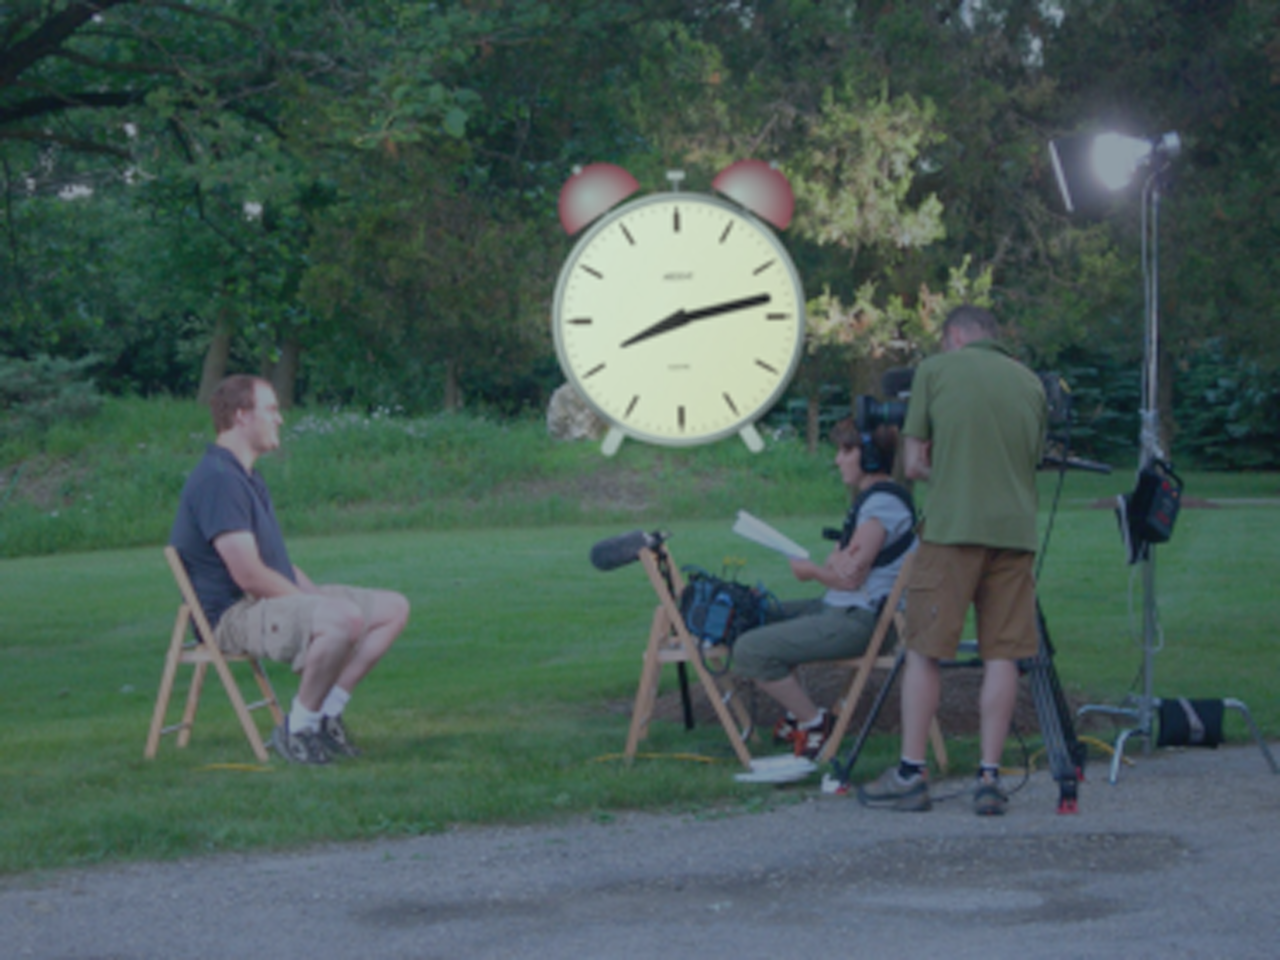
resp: 8h13
